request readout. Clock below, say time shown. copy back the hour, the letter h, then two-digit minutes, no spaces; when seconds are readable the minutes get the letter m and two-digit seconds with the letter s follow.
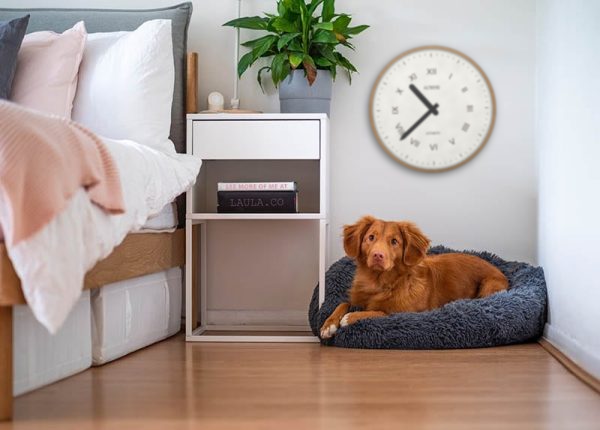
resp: 10h38
